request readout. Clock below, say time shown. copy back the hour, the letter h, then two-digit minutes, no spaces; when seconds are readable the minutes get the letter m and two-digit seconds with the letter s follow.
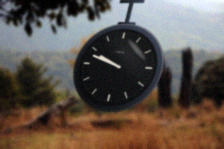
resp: 9h48
